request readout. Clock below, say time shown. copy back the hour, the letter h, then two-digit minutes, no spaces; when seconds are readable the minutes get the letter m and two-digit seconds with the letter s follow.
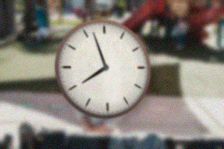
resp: 7h57
